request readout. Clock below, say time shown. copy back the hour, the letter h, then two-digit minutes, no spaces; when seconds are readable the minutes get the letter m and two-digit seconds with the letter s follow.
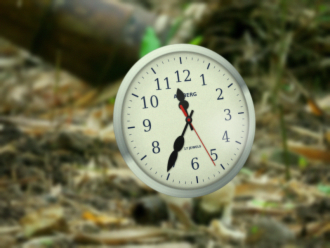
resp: 11h35m26s
